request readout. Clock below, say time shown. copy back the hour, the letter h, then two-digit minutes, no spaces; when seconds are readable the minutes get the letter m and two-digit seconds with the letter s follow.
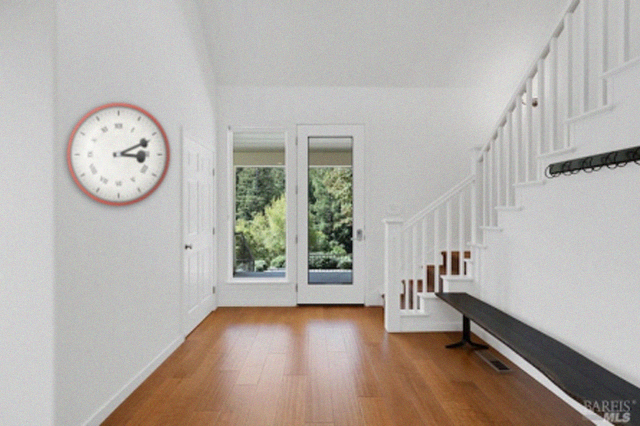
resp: 3h11
